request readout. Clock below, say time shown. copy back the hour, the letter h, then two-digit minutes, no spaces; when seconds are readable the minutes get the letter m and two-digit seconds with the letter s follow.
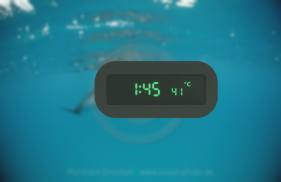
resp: 1h45
